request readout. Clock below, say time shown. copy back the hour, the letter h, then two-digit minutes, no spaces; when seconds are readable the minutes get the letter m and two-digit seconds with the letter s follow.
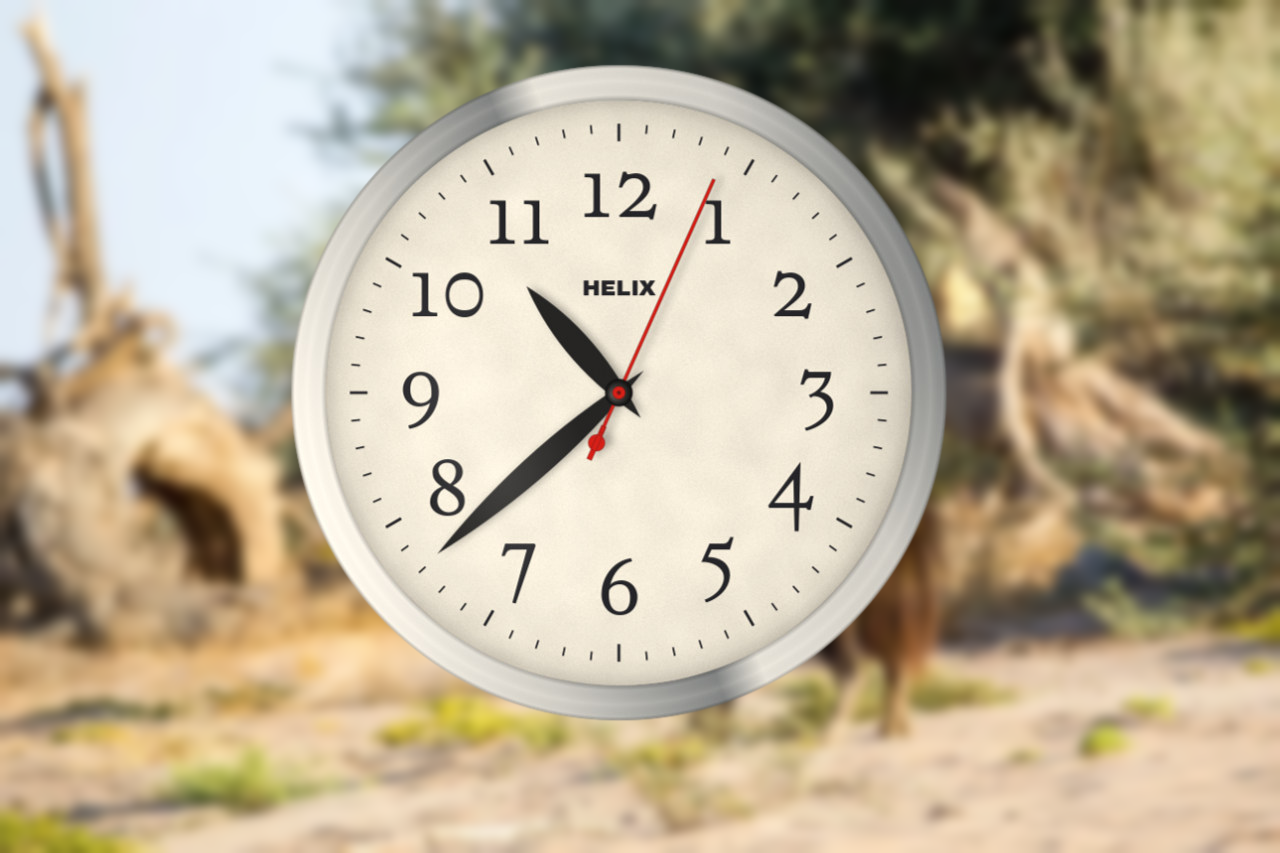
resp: 10h38m04s
